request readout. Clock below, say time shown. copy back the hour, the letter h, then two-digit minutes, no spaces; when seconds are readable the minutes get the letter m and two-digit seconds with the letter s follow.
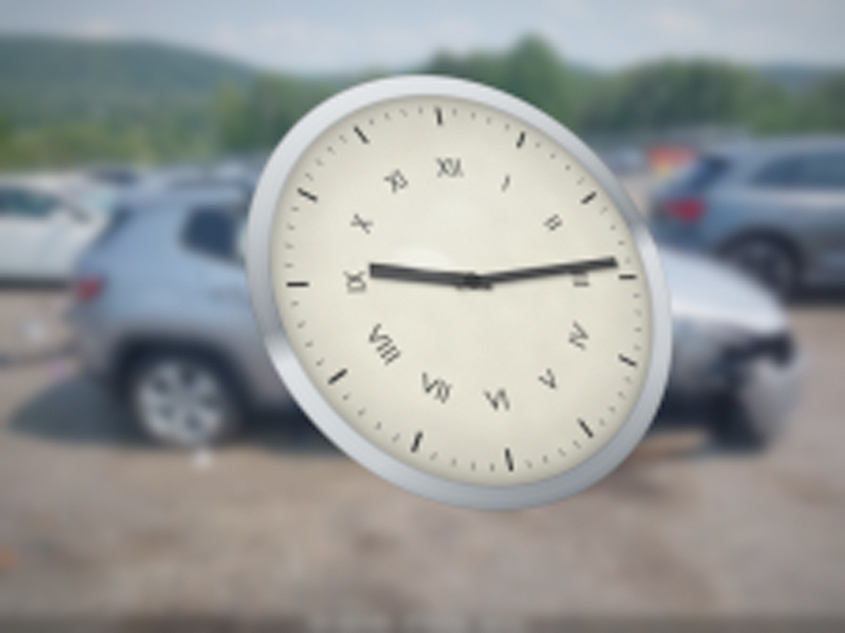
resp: 9h14
